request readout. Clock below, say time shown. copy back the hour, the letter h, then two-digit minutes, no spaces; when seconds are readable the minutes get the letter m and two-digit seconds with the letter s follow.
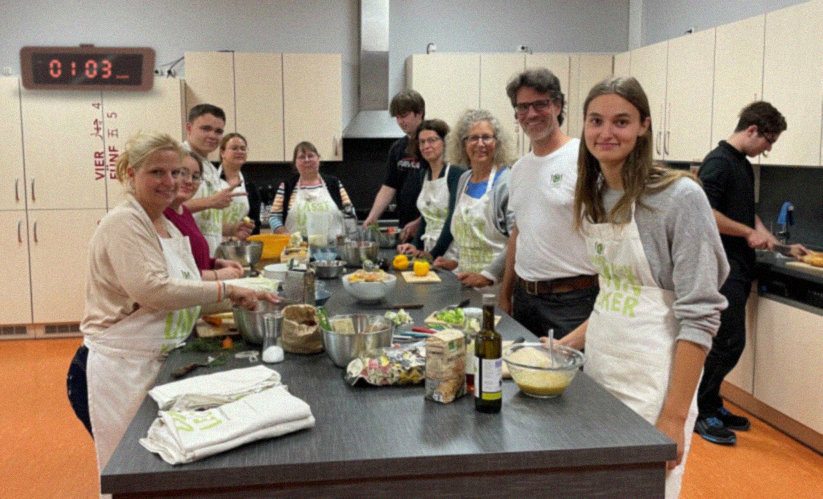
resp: 1h03
